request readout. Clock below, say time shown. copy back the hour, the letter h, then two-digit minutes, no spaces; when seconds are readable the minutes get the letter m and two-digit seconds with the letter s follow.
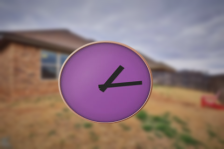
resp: 1h14
